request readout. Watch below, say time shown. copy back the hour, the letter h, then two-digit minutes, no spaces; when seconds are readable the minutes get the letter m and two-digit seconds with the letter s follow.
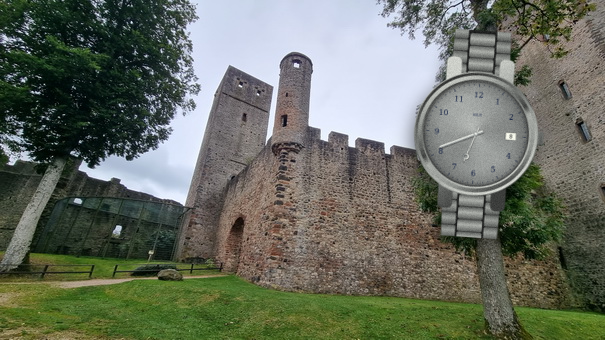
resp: 6h41
